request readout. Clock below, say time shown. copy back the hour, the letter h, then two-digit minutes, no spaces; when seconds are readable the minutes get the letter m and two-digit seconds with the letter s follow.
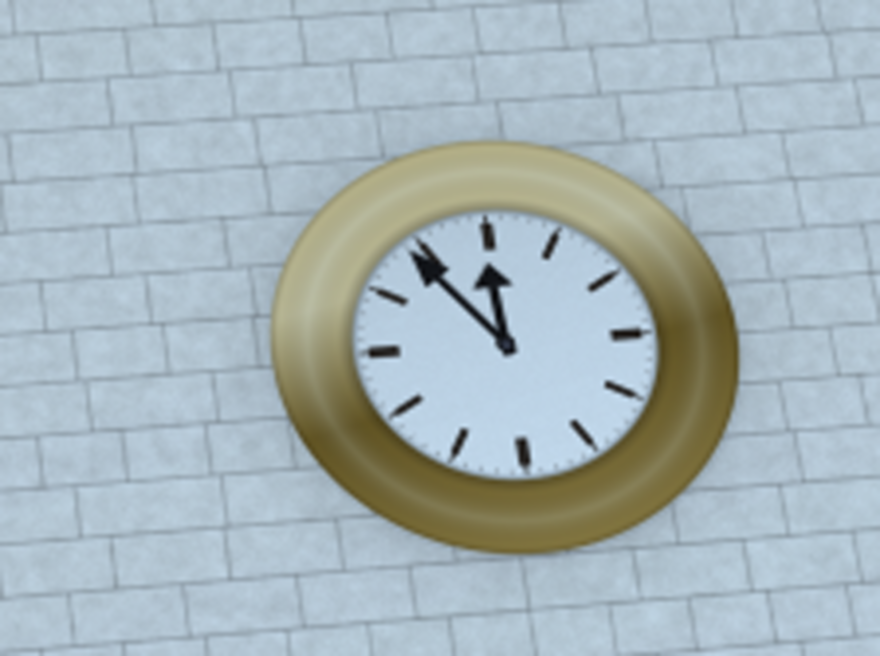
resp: 11h54
